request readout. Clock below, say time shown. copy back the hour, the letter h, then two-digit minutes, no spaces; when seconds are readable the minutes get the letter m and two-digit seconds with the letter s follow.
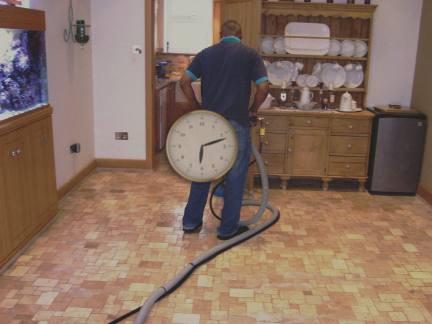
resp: 6h12
